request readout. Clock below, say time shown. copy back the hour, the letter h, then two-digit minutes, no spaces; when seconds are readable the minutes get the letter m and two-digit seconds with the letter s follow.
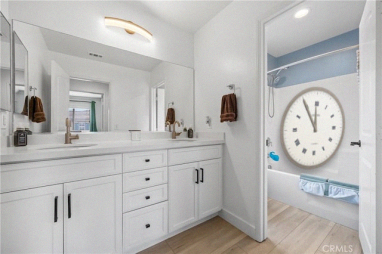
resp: 11h55
